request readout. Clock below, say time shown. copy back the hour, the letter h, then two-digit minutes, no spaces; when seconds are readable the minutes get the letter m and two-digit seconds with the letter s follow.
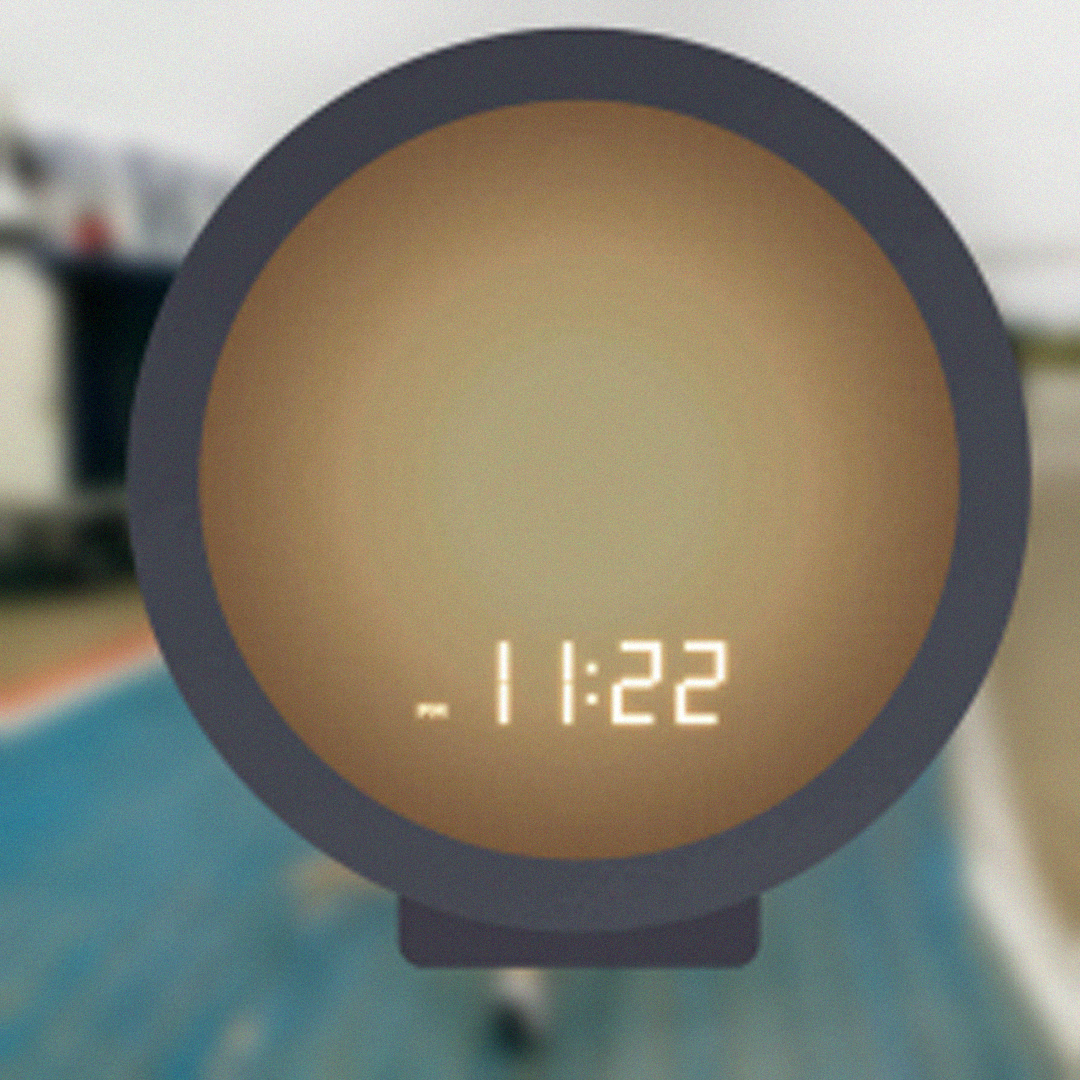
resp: 11h22
